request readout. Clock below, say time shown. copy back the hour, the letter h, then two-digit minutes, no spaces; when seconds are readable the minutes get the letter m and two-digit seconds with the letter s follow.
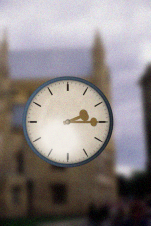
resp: 2h15
